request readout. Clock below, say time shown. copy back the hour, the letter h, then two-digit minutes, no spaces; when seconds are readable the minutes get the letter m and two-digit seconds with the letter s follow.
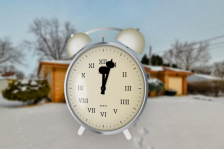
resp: 12h03
